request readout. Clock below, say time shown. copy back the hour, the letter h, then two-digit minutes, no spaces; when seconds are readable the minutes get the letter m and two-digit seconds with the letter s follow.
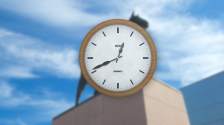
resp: 12h41
